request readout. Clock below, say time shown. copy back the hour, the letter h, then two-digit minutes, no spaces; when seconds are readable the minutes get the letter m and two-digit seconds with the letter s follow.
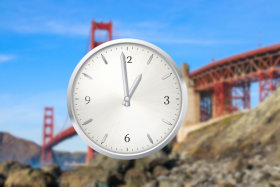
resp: 12h59
